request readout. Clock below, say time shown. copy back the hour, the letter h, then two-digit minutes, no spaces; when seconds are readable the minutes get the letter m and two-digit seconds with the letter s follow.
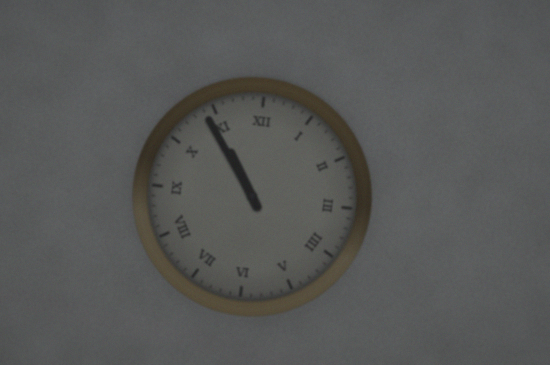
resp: 10h54
